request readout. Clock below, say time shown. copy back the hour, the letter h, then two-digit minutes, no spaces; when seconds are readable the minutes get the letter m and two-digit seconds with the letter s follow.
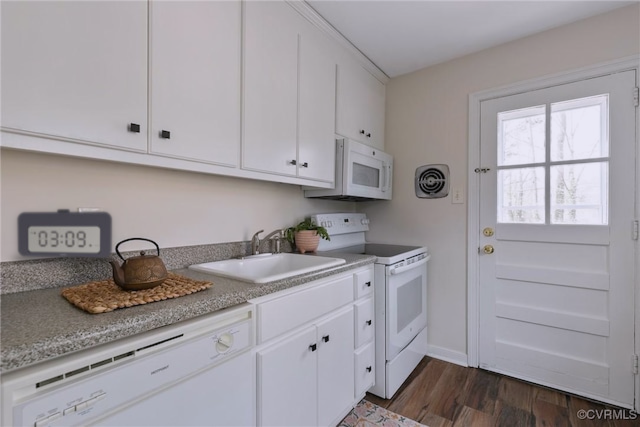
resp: 3h09
